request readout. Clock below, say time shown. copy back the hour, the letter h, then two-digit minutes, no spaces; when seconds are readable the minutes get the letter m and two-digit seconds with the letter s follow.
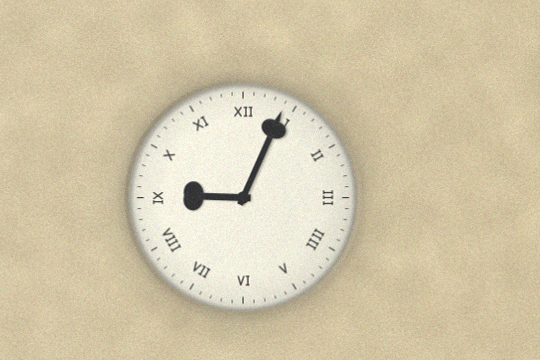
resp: 9h04
